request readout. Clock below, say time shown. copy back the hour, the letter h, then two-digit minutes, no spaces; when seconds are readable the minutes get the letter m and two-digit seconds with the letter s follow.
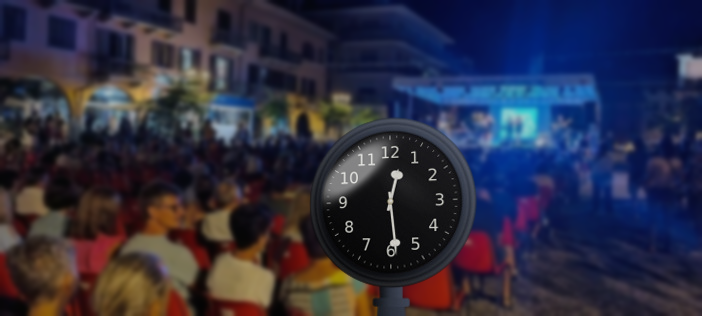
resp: 12h29
